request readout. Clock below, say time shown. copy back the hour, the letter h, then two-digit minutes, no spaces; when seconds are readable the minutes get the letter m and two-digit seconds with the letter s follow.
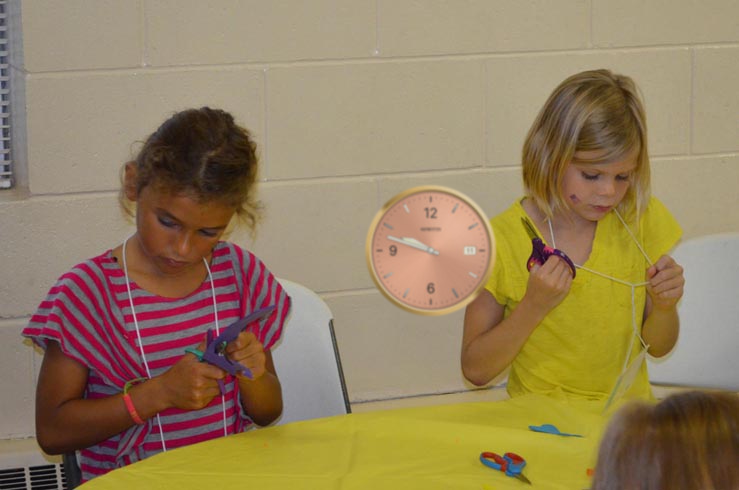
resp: 9h48
